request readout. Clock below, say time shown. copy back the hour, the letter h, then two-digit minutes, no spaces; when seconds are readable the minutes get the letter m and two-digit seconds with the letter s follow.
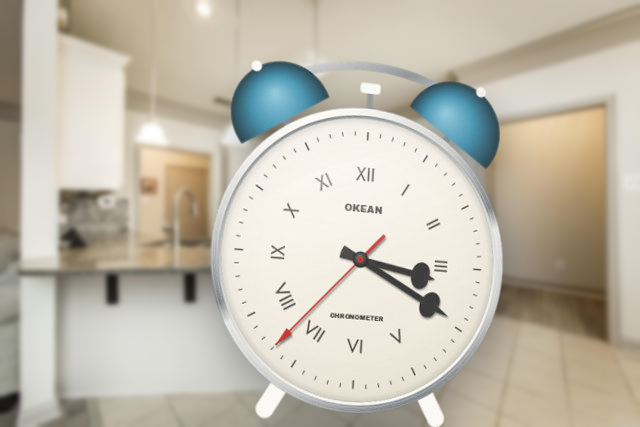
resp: 3h19m37s
